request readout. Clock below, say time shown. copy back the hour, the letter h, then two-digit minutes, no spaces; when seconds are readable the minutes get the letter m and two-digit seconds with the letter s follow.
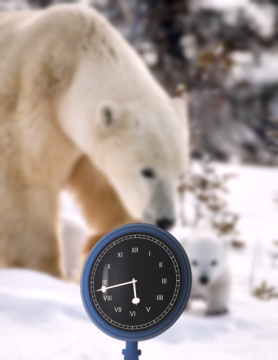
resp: 5h43
